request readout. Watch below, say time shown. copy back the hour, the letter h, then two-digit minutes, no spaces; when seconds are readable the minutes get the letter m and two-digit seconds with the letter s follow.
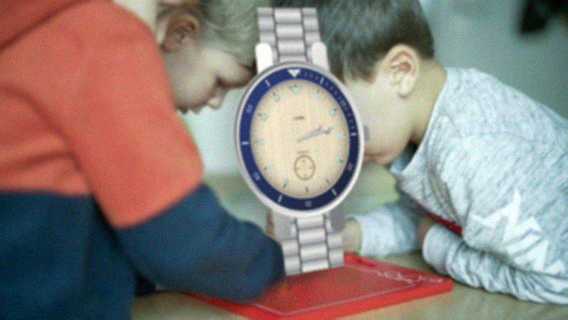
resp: 2h13
